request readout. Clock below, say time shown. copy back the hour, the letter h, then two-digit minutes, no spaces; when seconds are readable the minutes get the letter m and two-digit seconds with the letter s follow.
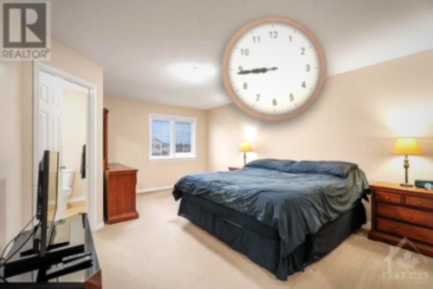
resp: 8h44
